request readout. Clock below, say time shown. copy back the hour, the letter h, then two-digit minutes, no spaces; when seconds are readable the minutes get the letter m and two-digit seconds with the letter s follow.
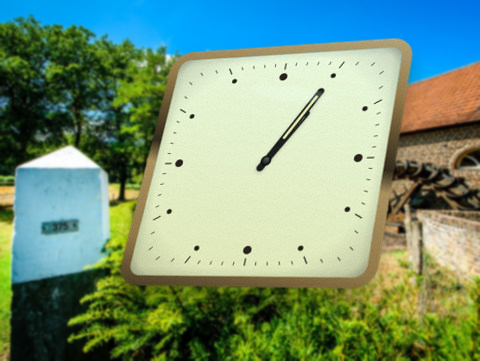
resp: 1h05
